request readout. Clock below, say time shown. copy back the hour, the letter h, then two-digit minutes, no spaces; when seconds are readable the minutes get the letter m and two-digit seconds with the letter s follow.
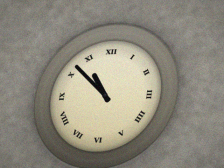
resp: 10h52
